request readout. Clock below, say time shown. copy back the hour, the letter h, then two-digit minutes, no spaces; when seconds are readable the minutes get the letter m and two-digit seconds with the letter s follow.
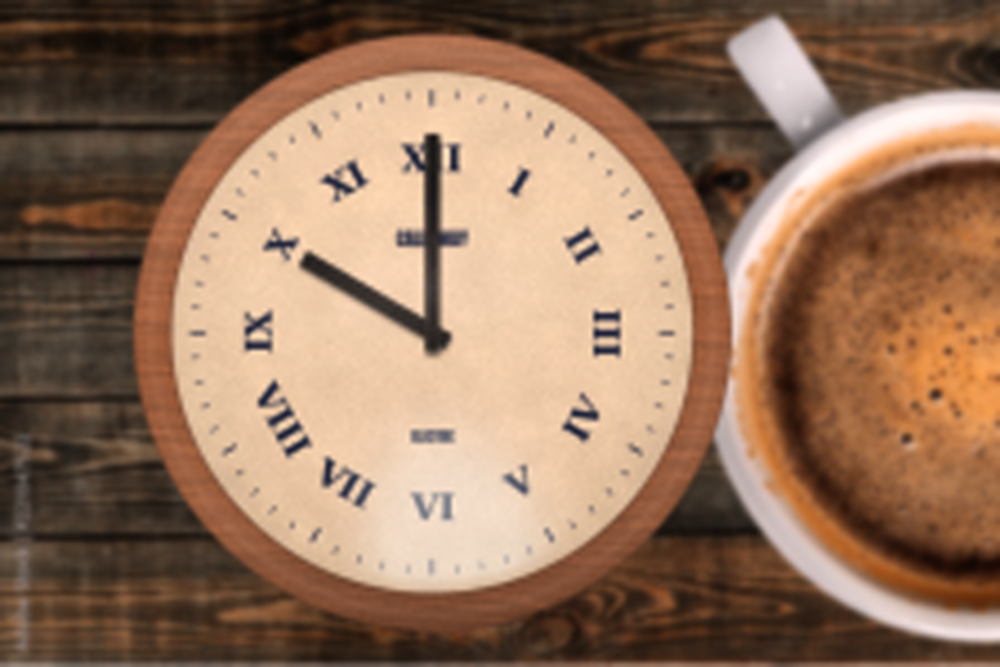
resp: 10h00
